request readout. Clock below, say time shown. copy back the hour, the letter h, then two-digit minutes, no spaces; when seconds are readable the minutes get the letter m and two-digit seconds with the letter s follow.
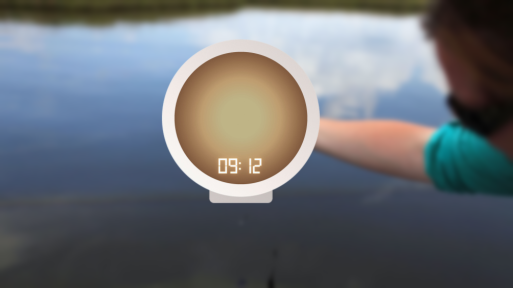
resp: 9h12
